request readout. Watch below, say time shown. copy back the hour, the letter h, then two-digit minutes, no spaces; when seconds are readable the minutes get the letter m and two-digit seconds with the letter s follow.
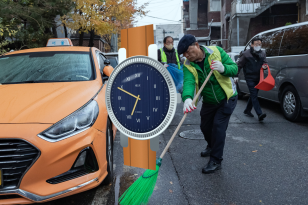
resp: 6h49
